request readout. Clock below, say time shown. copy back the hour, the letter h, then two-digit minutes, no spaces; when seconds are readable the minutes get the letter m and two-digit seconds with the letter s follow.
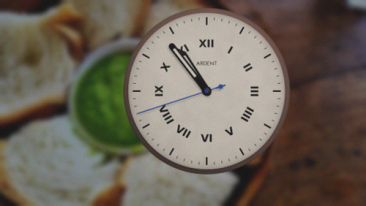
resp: 10h53m42s
